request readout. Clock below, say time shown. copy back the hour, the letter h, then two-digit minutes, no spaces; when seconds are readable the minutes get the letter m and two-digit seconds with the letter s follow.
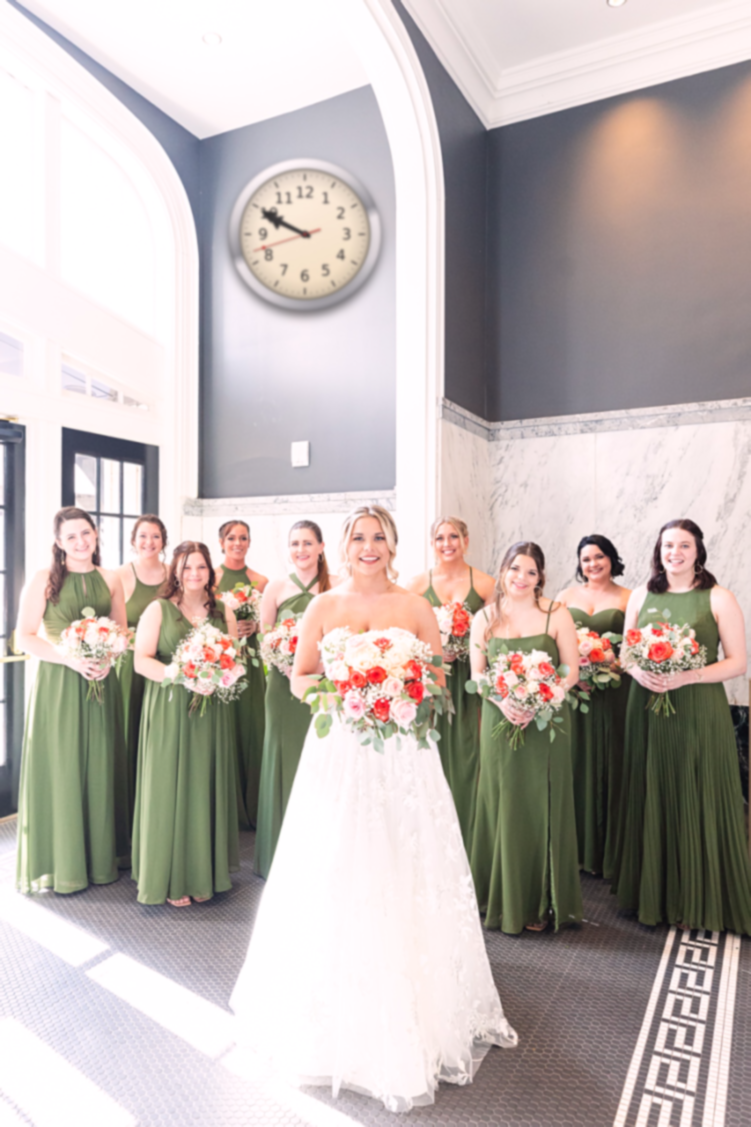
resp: 9h49m42s
